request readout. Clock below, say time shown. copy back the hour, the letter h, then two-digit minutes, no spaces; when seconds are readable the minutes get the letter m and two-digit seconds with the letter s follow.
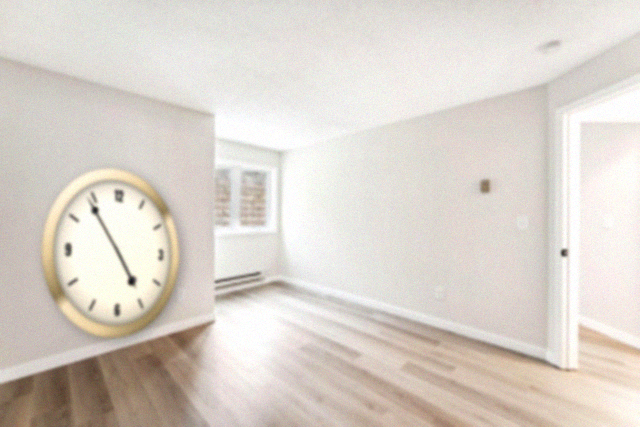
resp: 4h54
